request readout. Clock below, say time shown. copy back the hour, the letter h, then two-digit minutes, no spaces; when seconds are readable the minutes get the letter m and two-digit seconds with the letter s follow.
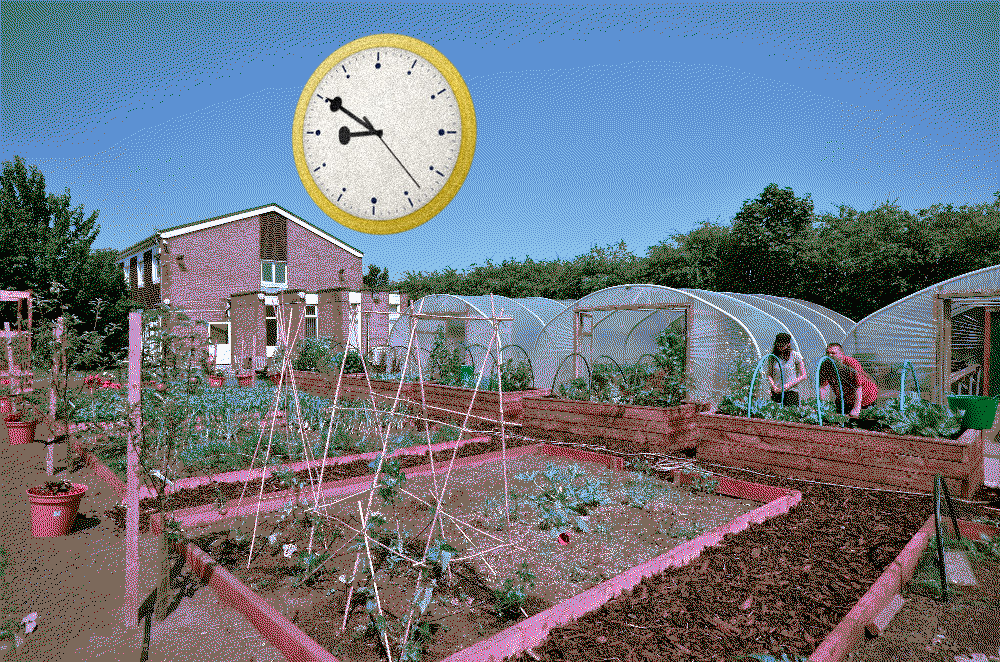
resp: 8h50m23s
